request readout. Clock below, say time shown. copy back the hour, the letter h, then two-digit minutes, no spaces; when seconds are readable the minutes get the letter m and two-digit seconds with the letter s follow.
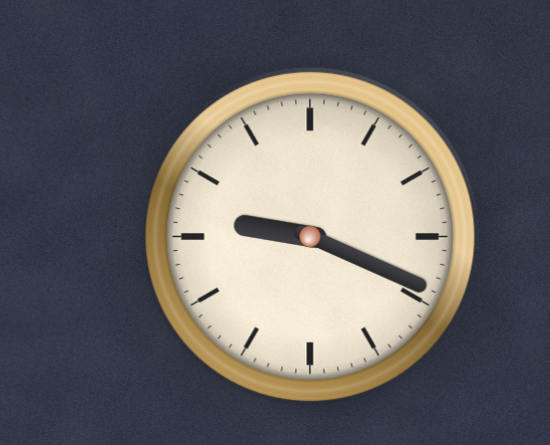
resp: 9h19
